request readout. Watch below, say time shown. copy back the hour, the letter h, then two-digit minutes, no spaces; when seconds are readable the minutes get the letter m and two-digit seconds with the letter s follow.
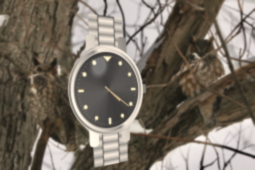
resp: 4h21
